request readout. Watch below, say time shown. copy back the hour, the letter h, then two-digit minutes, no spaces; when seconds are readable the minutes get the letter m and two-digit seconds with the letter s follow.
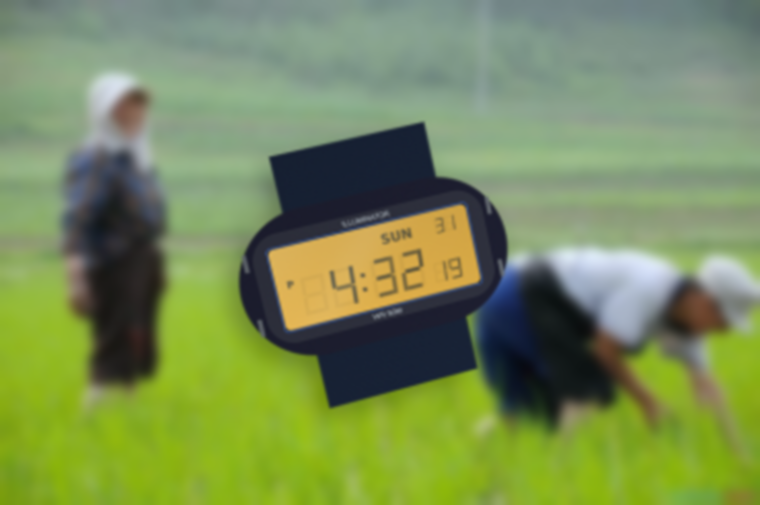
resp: 4h32m19s
